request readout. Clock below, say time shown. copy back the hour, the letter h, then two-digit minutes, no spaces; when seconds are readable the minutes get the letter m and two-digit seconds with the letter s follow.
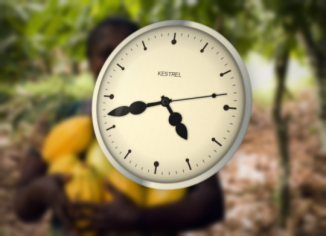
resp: 4h42m13s
